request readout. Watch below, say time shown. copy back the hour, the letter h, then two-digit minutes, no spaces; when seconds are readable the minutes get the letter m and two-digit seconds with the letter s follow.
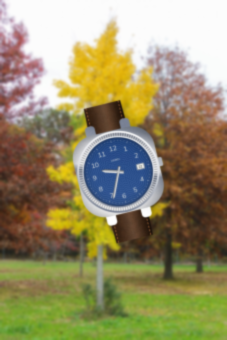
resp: 9h34
